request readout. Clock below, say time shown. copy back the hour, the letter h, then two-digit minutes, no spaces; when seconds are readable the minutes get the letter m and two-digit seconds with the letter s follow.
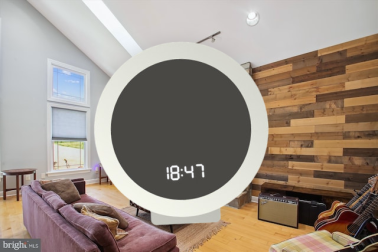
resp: 18h47
